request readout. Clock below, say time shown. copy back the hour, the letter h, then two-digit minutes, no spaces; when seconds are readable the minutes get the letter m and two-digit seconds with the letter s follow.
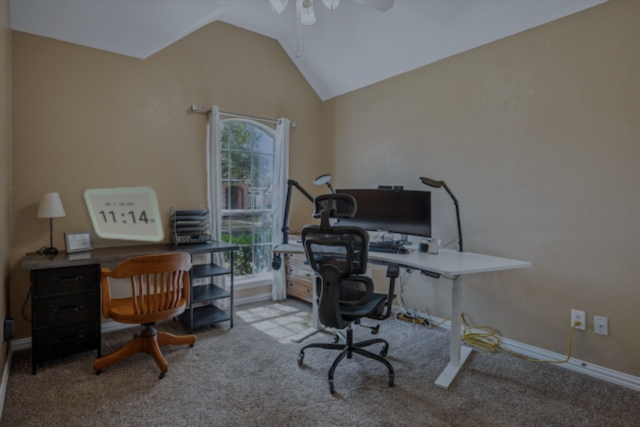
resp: 11h14
